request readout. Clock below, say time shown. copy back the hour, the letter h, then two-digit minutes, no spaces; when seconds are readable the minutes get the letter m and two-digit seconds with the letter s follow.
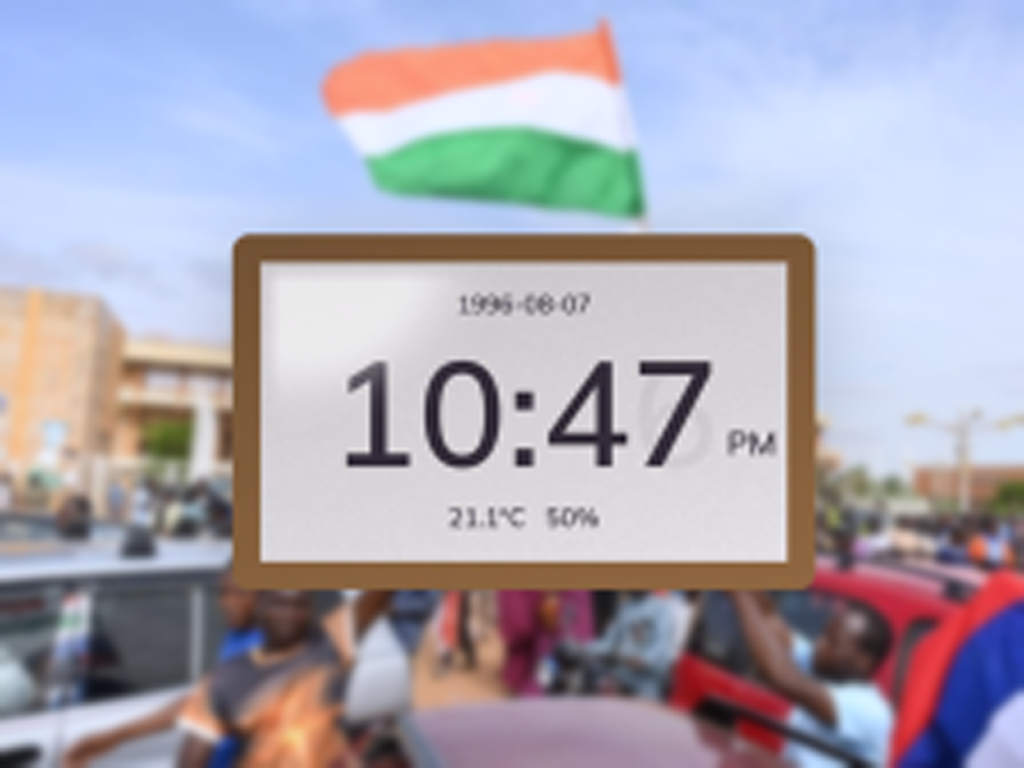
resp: 10h47
